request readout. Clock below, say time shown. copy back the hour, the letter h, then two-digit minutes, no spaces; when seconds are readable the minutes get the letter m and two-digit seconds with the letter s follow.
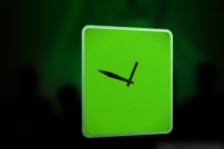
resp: 12h48
